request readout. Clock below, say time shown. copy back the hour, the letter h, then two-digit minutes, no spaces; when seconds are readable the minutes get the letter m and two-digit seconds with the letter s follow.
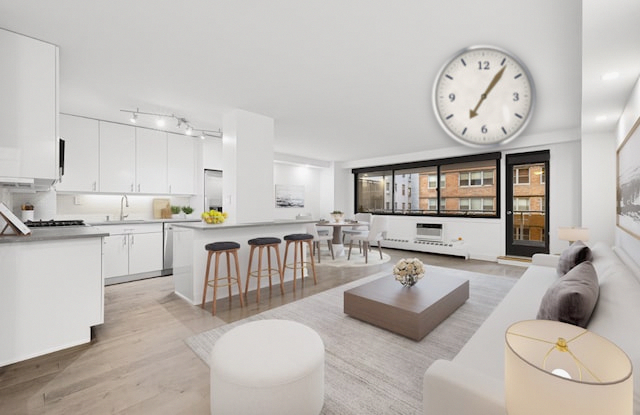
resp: 7h06
